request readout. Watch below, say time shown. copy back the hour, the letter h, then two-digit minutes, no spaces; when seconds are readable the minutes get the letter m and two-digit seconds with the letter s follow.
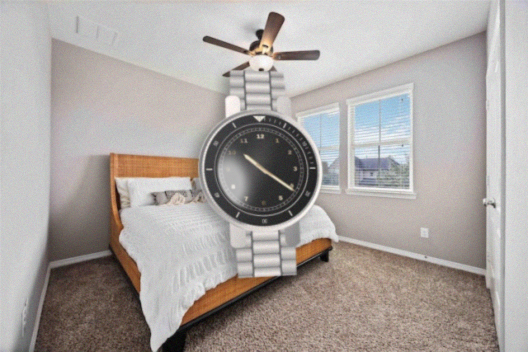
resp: 10h21
